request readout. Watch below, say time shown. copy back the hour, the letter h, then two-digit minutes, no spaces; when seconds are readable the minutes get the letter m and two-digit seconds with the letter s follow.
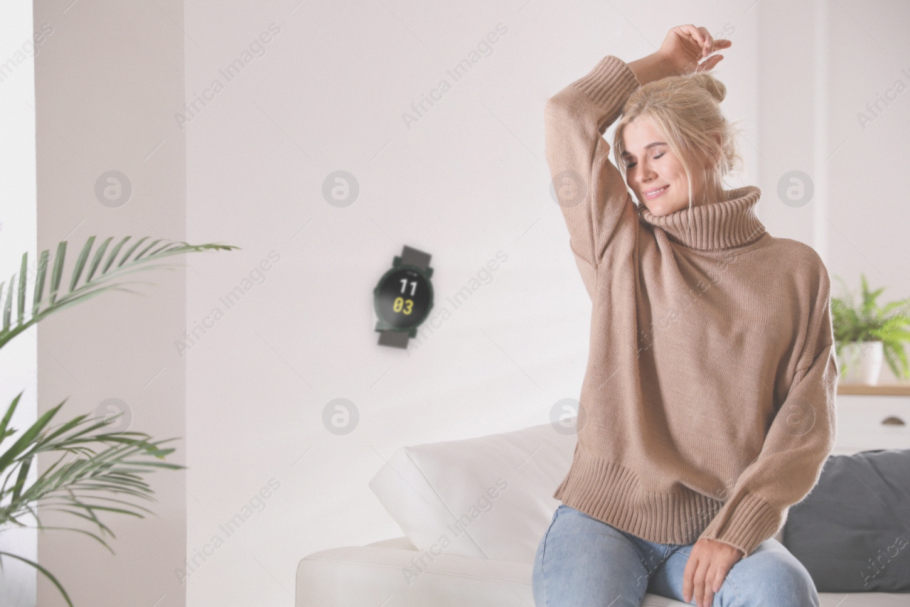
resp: 11h03
